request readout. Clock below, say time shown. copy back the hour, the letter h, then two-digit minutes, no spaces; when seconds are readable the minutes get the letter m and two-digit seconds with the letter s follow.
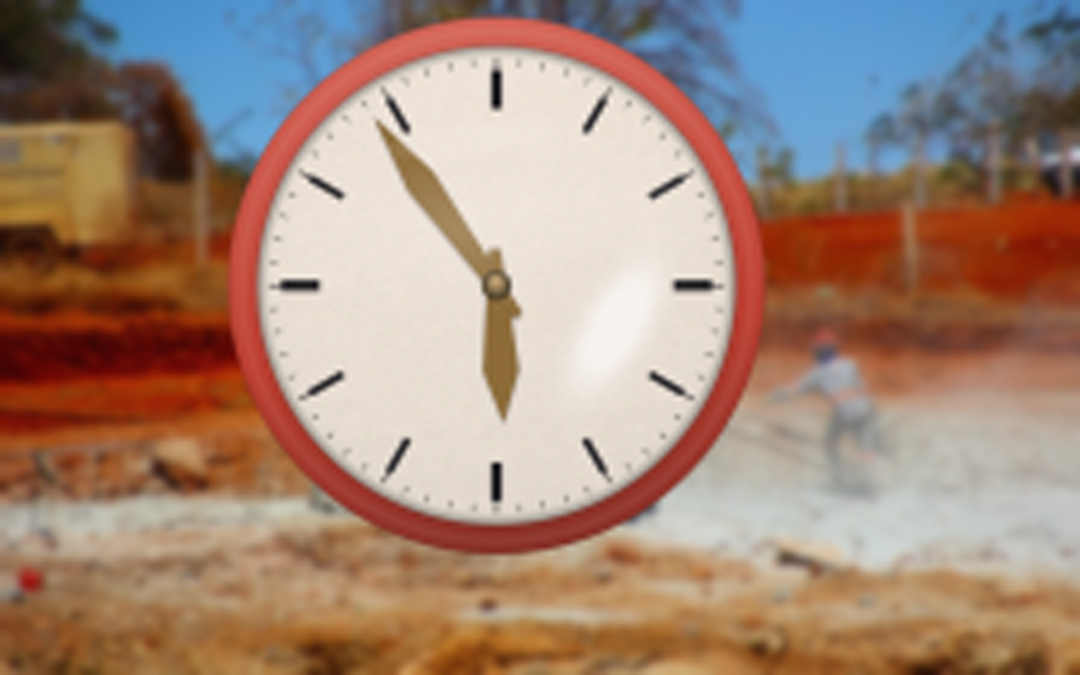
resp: 5h54
